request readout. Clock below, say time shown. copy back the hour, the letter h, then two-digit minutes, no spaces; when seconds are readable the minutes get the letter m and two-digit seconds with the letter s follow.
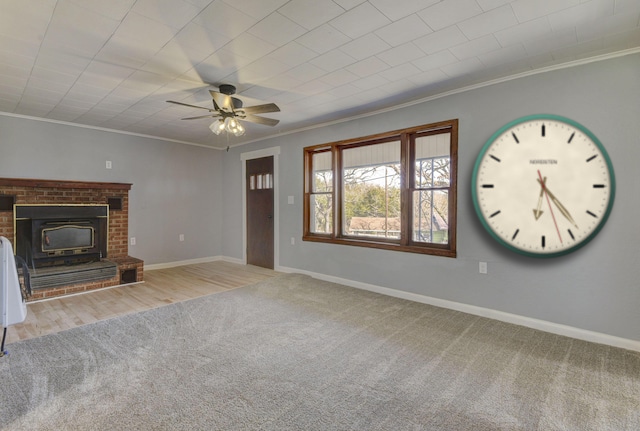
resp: 6h23m27s
